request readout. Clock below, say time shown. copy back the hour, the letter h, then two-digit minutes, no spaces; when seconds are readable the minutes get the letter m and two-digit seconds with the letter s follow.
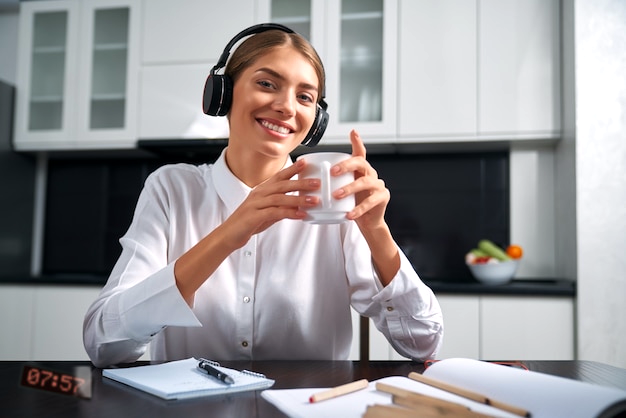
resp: 7h57
